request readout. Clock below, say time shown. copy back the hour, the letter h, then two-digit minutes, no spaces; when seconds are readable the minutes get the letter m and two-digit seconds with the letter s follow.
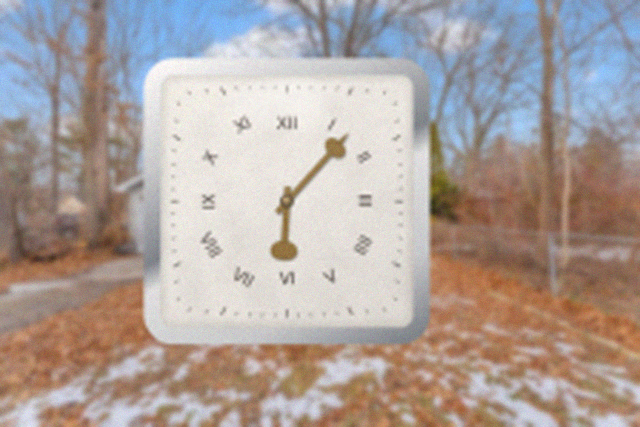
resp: 6h07
